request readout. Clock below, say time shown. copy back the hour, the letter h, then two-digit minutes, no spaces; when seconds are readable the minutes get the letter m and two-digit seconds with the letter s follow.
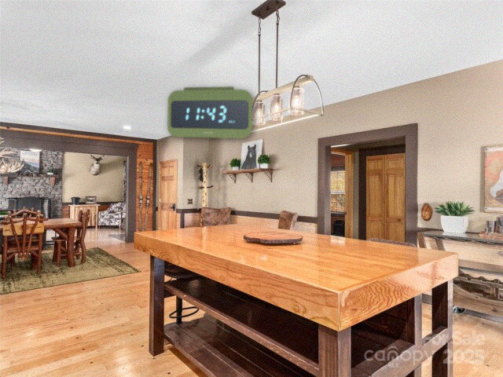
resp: 11h43
